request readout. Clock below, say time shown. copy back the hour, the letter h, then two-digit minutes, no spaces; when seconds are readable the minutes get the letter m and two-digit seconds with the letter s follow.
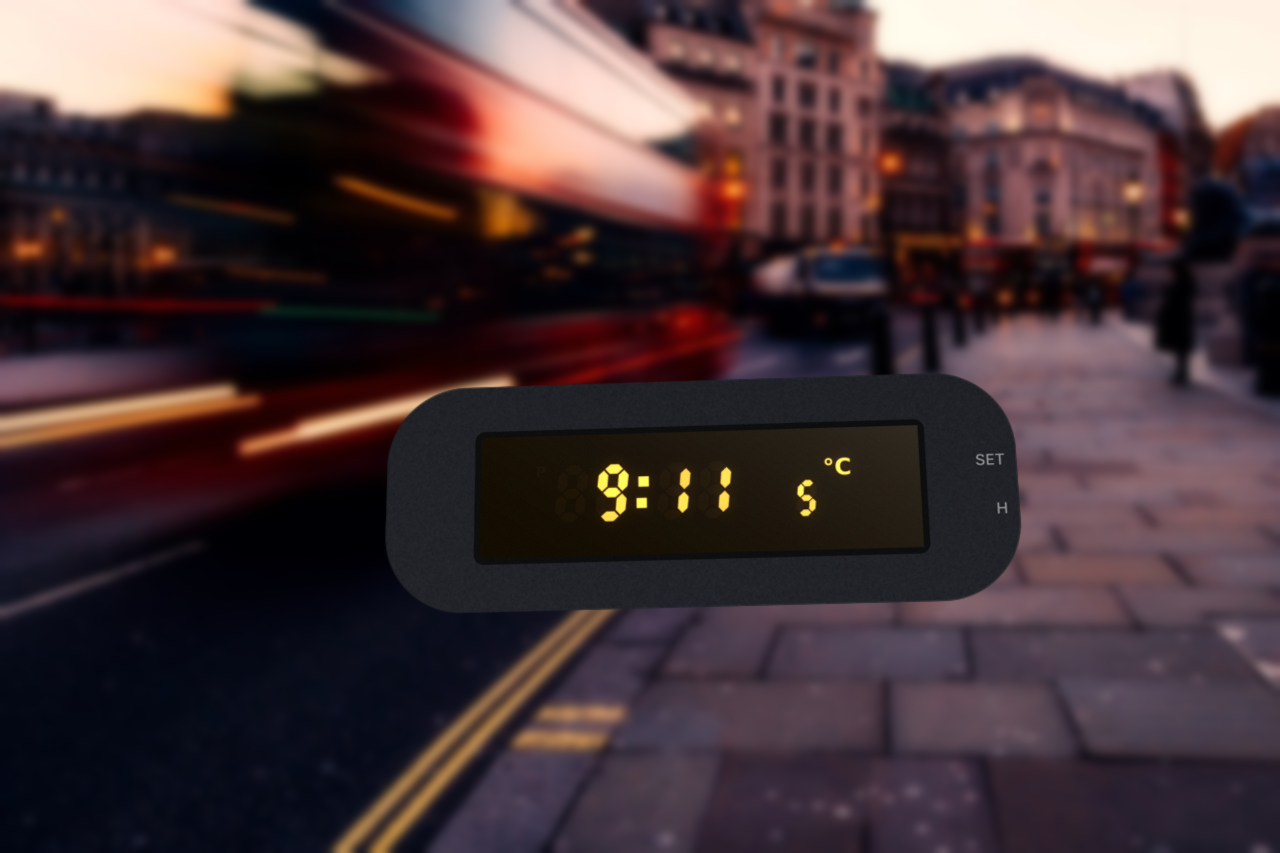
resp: 9h11
